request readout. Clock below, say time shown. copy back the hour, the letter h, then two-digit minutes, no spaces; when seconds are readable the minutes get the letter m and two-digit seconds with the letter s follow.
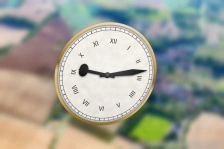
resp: 9h13
